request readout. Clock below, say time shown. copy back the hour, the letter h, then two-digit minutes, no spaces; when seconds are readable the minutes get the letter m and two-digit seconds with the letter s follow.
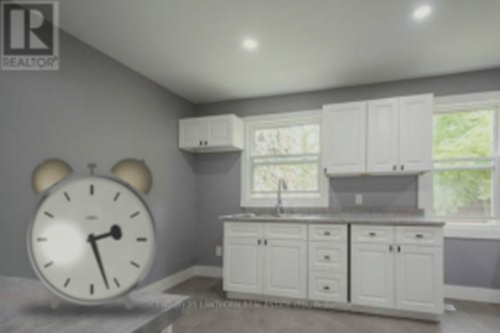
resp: 2h27
